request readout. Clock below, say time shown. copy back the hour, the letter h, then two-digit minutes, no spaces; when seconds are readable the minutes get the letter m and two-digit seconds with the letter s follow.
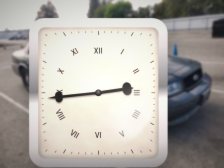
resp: 2h44
